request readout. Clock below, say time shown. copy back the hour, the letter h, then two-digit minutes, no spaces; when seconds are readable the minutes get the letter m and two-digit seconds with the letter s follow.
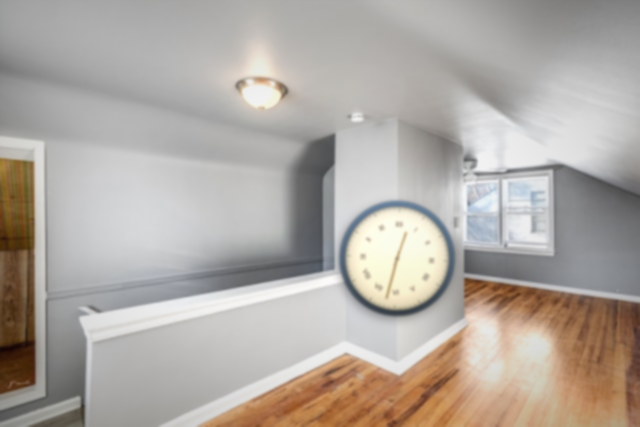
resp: 12h32
